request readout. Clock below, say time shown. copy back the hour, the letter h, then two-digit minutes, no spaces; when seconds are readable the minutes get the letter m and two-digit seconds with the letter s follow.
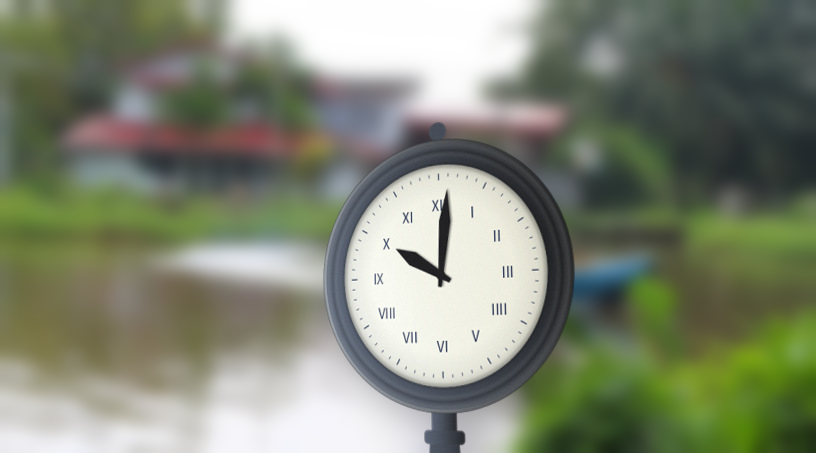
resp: 10h01
